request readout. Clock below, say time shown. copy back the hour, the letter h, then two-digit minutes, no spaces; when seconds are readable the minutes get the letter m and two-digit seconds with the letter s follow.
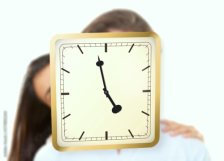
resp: 4h58
